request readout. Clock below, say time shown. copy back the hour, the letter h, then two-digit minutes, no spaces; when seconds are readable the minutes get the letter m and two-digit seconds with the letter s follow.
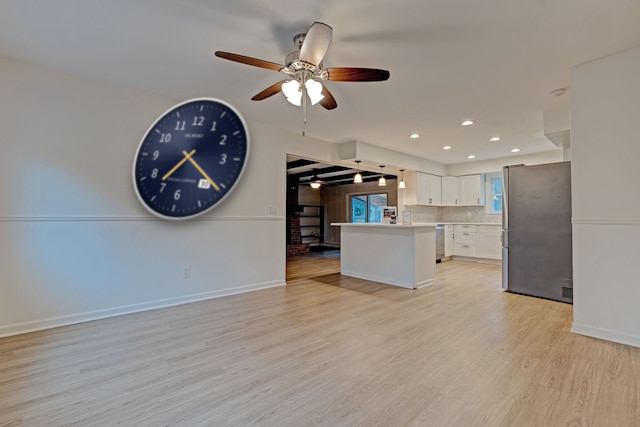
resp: 7h21
